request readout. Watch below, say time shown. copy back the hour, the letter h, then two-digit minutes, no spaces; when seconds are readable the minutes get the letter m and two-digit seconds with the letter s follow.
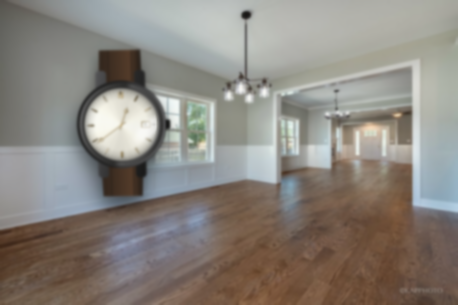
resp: 12h39
